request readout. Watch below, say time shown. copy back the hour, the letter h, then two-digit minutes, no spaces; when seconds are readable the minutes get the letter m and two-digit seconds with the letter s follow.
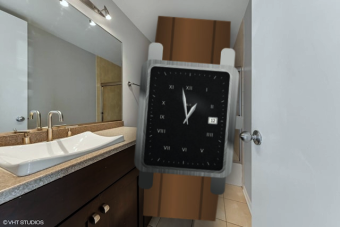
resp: 12h58
